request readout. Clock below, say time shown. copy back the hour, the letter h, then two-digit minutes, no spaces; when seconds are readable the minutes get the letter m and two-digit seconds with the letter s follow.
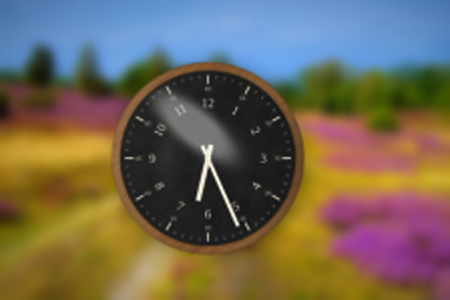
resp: 6h26
